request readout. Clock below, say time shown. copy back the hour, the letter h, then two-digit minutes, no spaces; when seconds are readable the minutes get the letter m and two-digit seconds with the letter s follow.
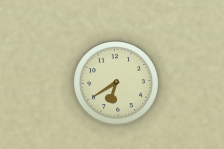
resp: 6h40
